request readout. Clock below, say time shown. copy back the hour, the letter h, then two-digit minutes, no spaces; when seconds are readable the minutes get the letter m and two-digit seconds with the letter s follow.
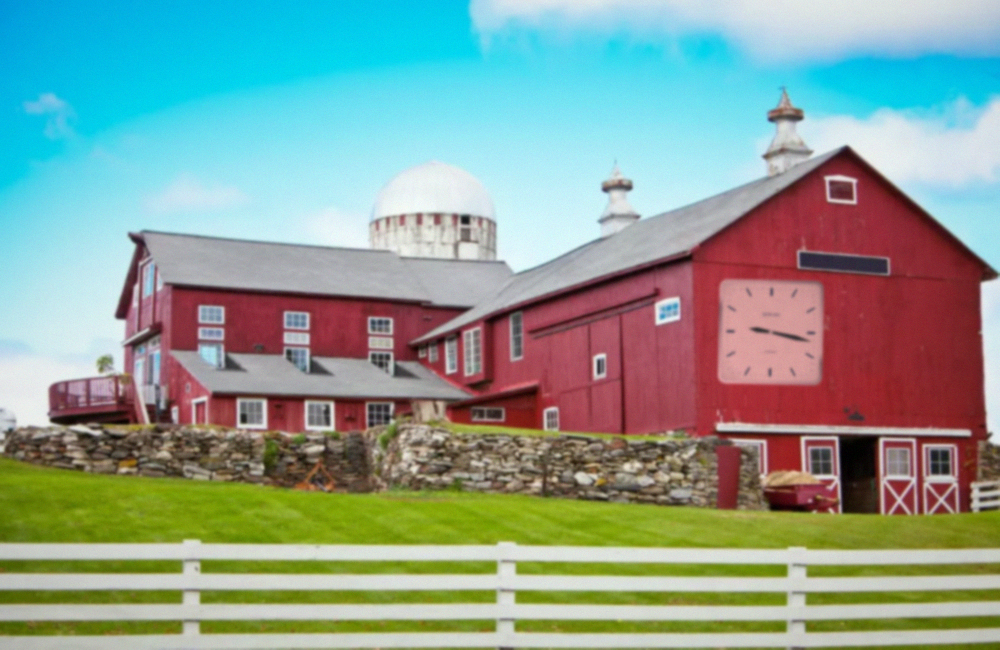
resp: 9h17
